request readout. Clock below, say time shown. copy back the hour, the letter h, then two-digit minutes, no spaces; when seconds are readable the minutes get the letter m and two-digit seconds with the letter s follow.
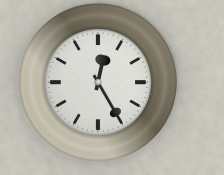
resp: 12h25
